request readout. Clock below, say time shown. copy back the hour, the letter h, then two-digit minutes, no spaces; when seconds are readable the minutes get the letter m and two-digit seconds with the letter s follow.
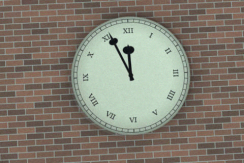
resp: 11h56
